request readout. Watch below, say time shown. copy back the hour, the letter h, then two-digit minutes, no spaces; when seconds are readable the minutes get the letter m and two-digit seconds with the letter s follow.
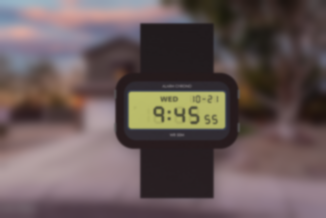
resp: 9h45
